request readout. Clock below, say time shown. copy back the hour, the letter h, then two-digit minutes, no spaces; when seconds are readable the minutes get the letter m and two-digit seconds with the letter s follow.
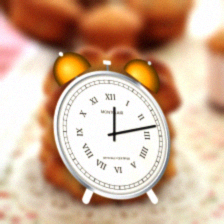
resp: 12h13
